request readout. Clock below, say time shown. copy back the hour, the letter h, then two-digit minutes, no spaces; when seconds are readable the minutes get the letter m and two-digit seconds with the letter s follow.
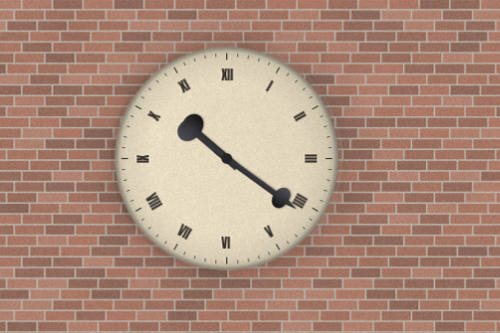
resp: 10h21
